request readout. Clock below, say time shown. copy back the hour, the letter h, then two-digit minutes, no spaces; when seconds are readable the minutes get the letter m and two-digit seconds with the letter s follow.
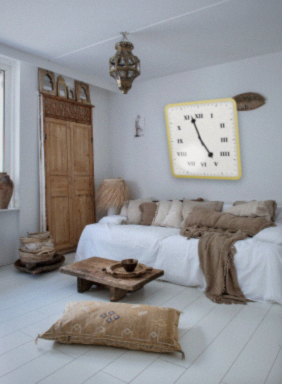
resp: 4h57
